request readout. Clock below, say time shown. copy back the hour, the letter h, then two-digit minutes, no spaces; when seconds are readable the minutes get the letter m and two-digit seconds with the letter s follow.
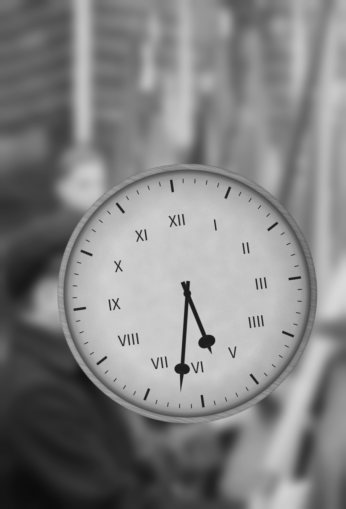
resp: 5h32
